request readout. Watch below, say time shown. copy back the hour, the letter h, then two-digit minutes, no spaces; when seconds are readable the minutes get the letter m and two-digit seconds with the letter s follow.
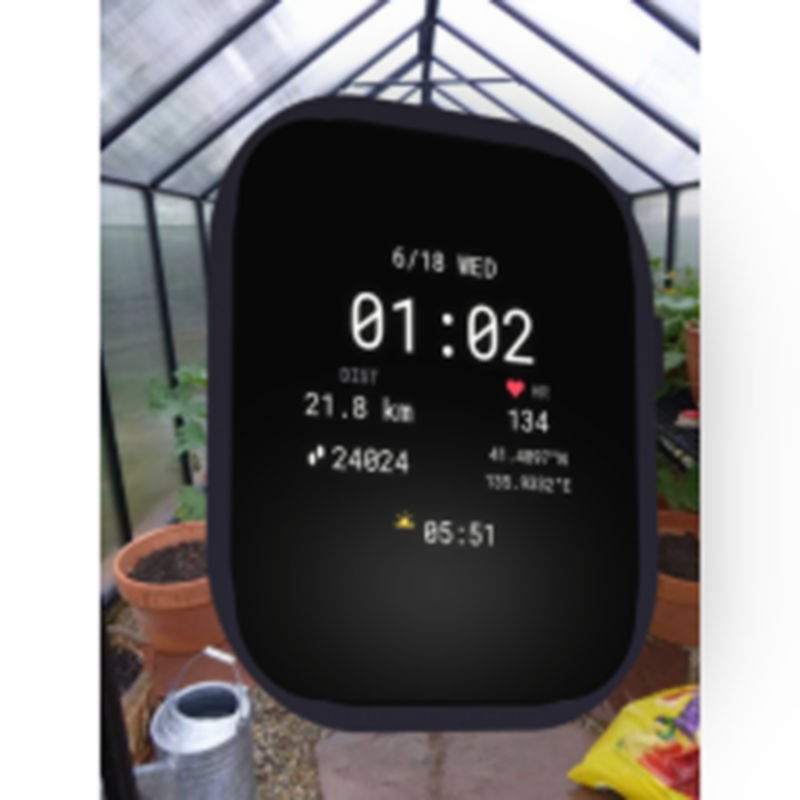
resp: 1h02
